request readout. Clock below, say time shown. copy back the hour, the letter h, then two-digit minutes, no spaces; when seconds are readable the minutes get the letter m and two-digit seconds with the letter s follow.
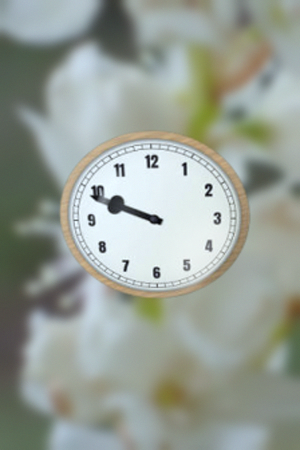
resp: 9h49
